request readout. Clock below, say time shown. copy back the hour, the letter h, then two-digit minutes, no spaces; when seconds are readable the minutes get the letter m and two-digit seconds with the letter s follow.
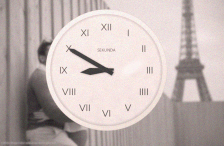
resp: 8h50
